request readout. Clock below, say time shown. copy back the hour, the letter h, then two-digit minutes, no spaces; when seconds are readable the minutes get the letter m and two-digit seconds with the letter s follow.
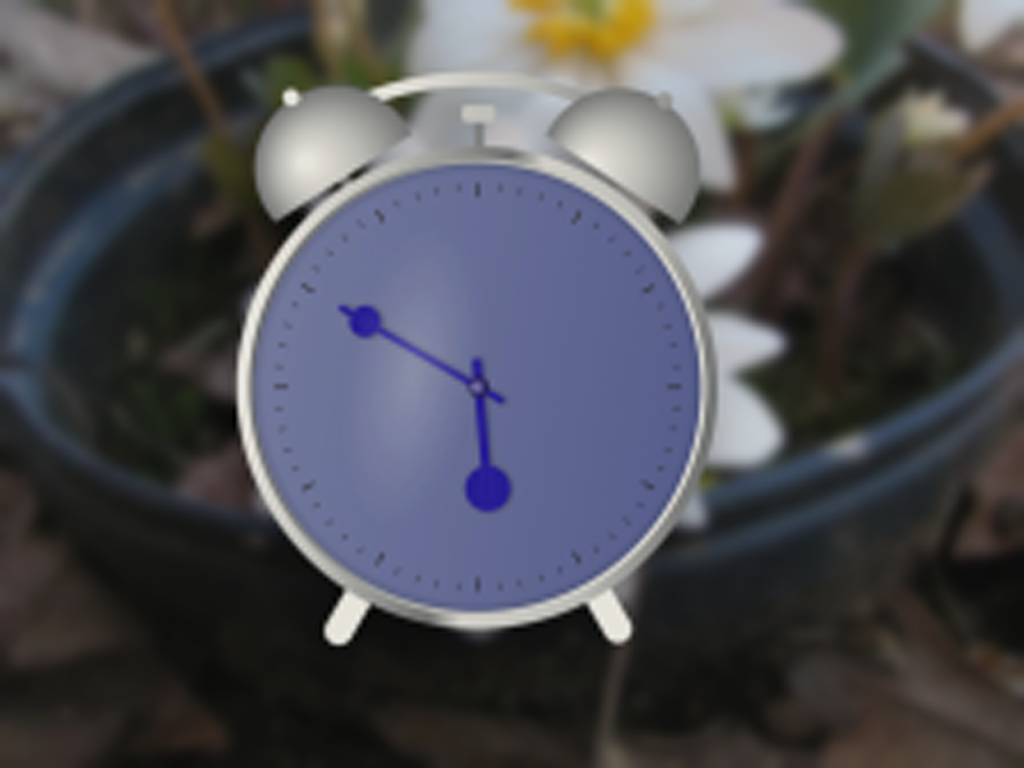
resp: 5h50
